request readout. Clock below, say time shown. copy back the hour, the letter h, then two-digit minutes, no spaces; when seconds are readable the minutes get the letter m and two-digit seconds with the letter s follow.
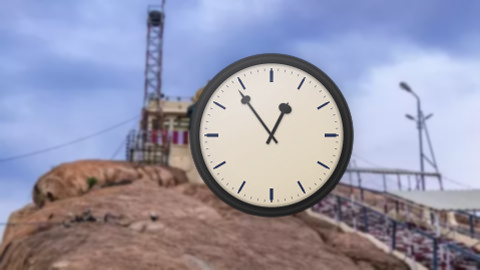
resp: 12h54
